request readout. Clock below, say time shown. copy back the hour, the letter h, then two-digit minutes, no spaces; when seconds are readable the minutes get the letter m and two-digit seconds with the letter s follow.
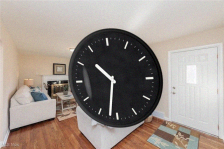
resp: 10h32
